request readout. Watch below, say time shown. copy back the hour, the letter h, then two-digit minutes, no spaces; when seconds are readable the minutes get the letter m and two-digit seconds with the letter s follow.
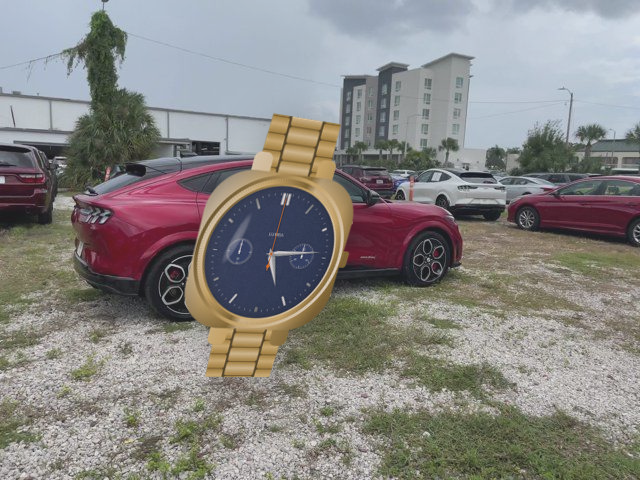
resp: 5h14
